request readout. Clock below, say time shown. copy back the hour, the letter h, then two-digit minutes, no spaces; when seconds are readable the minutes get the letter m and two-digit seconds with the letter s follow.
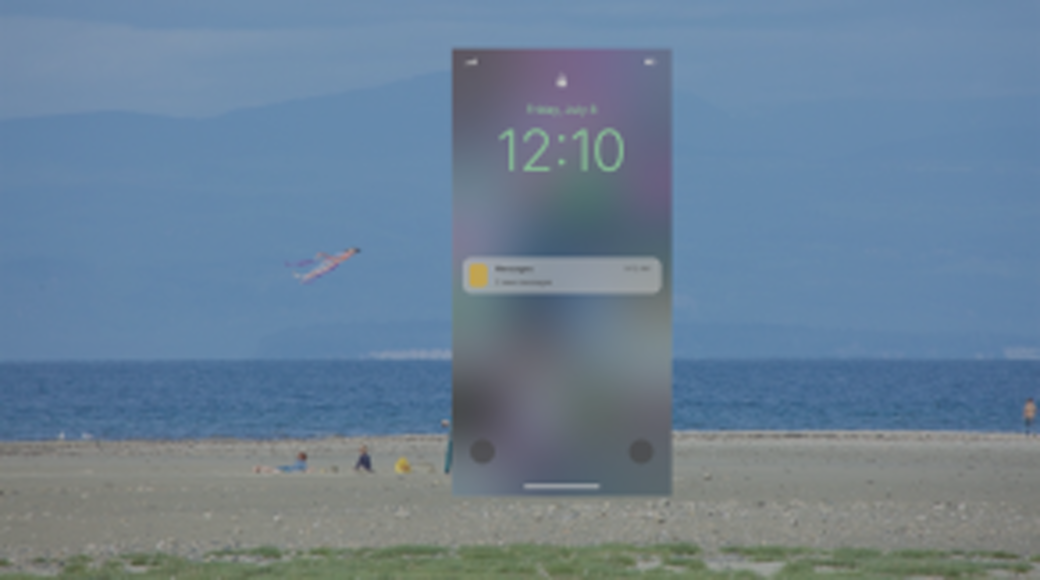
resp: 12h10
